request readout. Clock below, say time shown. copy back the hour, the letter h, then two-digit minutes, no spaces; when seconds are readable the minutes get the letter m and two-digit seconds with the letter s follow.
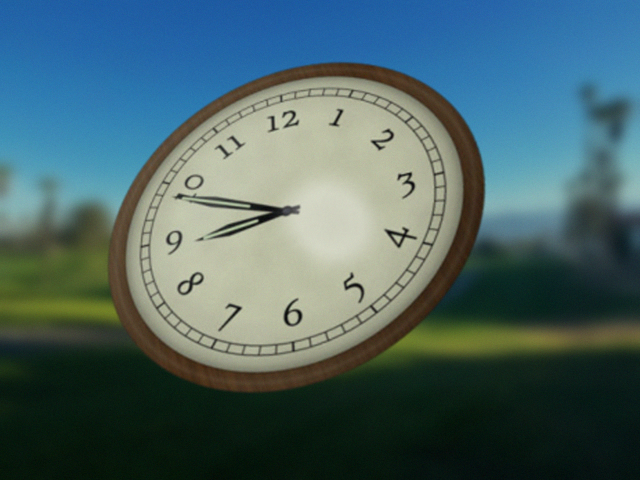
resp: 8h49
